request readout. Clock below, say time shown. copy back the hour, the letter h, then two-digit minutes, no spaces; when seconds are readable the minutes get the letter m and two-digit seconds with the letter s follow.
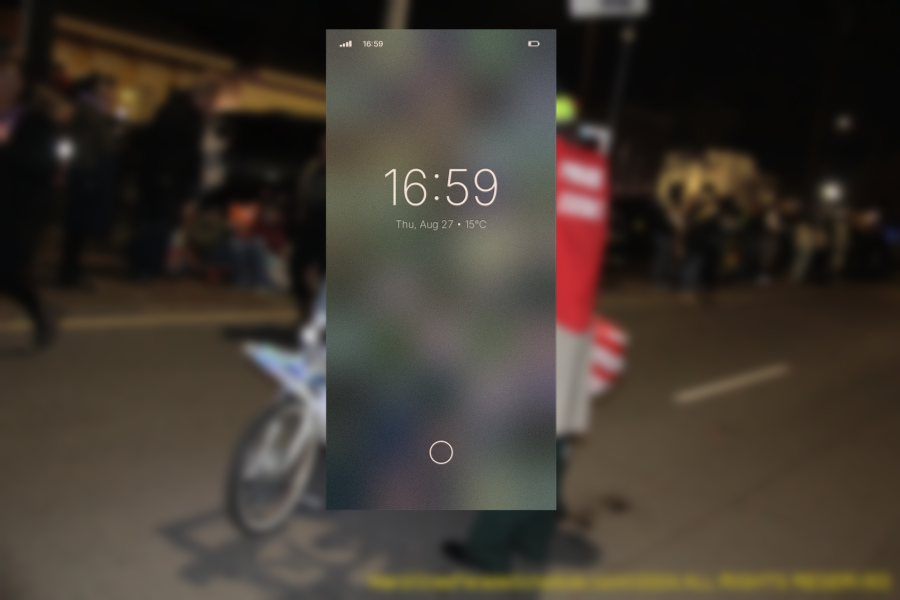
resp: 16h59
